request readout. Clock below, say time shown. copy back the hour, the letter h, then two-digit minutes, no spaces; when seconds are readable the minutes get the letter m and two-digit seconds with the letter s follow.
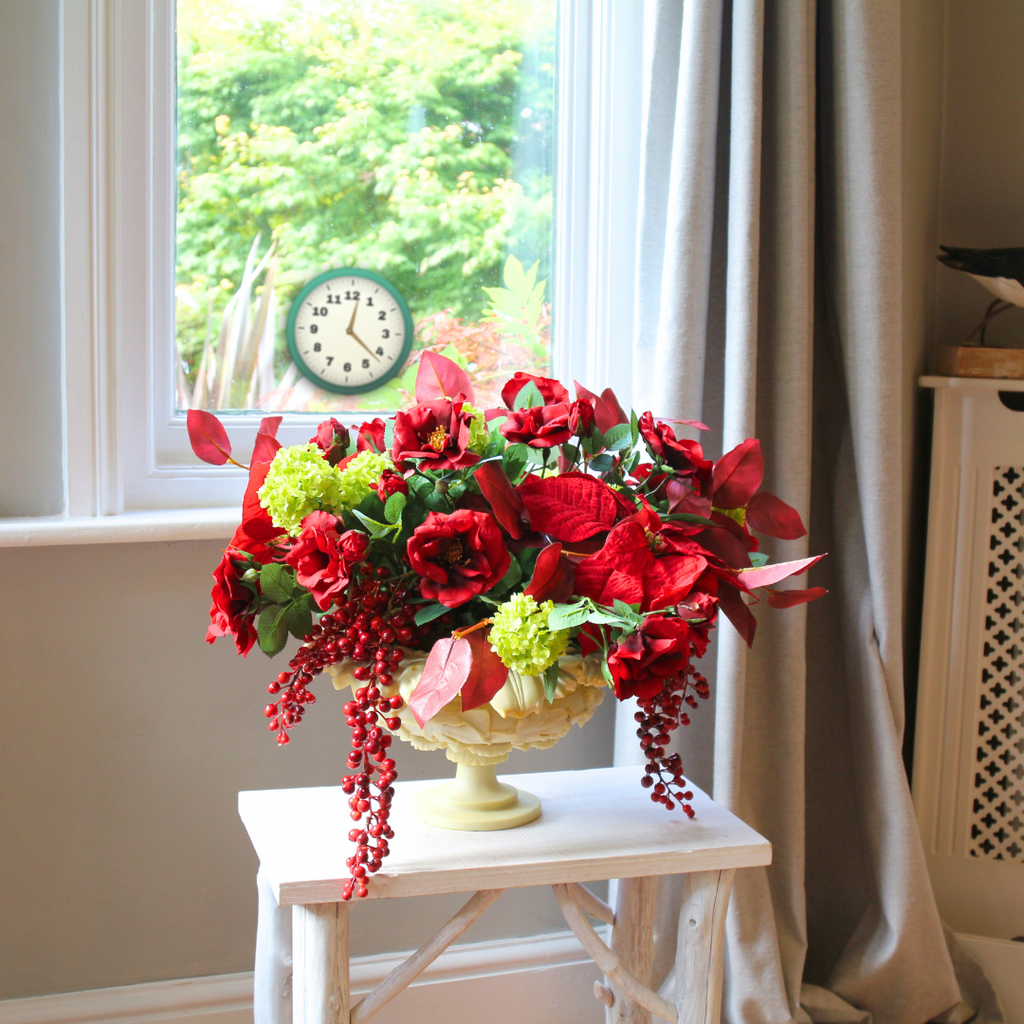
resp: 12h22
